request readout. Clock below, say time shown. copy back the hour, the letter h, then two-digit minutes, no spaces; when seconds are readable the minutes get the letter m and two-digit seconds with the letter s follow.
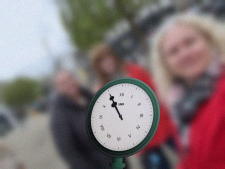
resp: 10h55
